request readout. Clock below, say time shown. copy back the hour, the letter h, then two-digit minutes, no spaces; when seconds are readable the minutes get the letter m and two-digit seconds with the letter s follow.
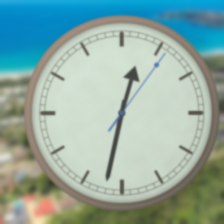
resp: 12h32m06s
